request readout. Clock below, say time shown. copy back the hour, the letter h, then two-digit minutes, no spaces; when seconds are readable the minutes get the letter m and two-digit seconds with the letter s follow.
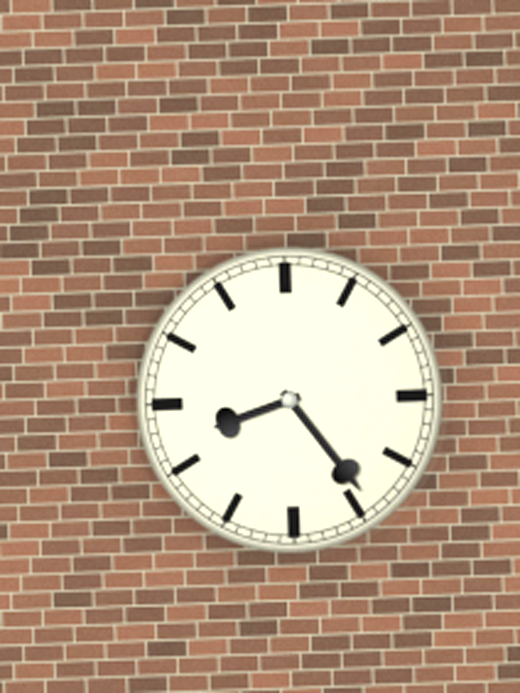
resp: 8h24
